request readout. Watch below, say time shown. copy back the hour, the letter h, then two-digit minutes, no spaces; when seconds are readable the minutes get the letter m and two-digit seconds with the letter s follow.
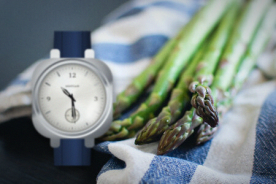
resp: 10h29
